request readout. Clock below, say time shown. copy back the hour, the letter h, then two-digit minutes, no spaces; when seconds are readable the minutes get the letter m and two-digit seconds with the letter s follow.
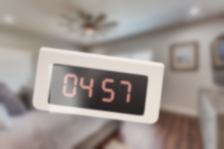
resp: 4h57
